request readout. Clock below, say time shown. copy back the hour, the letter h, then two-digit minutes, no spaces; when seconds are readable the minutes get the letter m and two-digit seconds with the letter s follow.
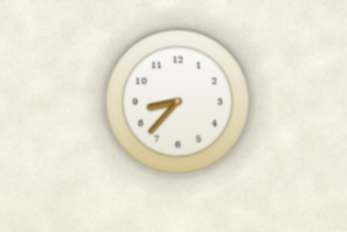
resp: 8h37
